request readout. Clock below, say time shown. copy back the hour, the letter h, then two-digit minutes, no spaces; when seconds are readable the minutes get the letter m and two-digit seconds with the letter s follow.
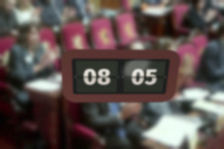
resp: 8h05
